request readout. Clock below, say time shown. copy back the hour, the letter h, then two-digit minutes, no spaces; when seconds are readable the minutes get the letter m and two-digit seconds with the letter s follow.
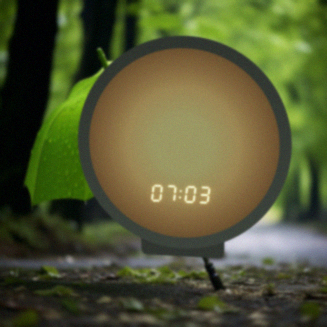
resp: 7h03
